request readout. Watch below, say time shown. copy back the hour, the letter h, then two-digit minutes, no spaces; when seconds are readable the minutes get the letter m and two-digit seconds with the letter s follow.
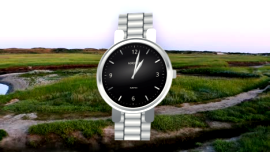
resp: 1h02
